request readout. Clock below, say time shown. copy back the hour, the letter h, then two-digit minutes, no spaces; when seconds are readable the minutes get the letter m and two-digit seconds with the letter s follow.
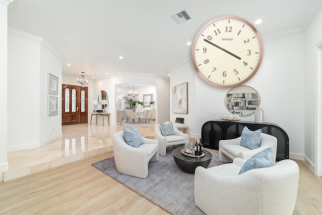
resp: 3h49
